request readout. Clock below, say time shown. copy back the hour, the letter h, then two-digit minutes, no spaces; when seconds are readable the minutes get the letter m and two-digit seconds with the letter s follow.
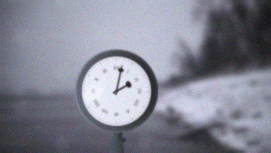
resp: 2h02
